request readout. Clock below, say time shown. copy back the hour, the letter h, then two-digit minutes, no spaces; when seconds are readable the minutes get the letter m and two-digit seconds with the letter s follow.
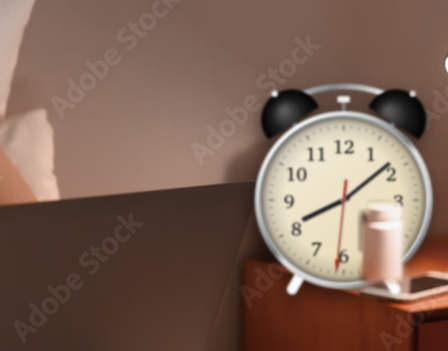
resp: 8h08m31s
